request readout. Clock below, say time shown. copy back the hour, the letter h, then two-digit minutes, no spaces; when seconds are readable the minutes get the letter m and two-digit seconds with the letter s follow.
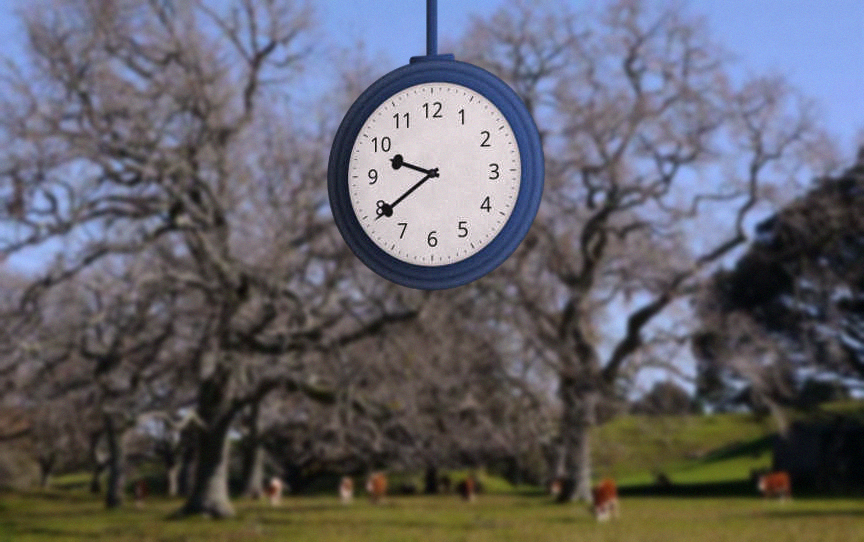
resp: 9h39
